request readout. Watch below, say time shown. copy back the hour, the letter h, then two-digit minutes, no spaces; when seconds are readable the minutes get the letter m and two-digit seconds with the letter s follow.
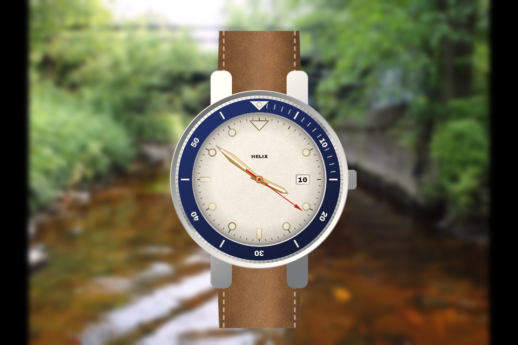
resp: 3h51m21s
